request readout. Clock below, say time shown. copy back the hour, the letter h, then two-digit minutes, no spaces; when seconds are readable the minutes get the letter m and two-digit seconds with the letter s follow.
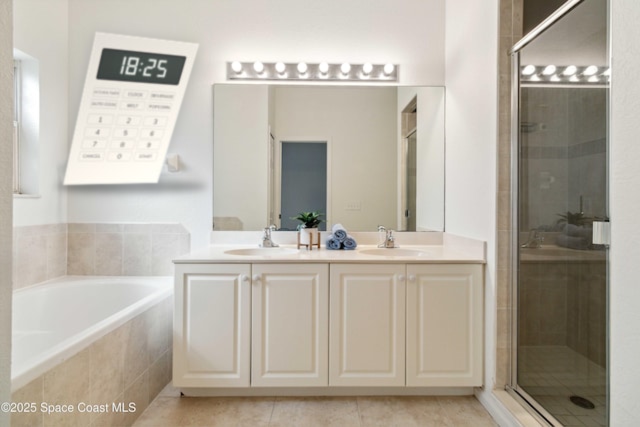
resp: 18h25
